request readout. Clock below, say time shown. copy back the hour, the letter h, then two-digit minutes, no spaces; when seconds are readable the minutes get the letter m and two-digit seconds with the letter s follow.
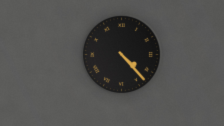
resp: 4h23
